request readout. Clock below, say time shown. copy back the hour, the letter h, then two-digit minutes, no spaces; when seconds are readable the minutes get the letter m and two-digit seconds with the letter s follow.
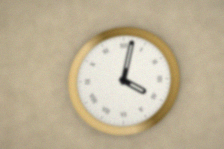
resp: 4h02
